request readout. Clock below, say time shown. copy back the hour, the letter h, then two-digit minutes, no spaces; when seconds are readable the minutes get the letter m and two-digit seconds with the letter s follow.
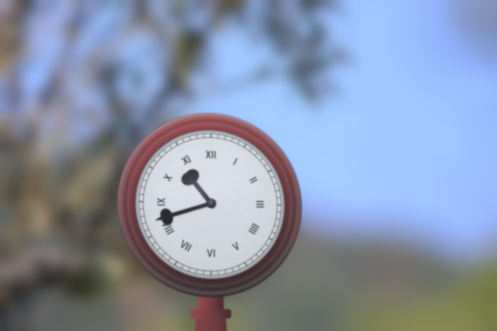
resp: 10h42
